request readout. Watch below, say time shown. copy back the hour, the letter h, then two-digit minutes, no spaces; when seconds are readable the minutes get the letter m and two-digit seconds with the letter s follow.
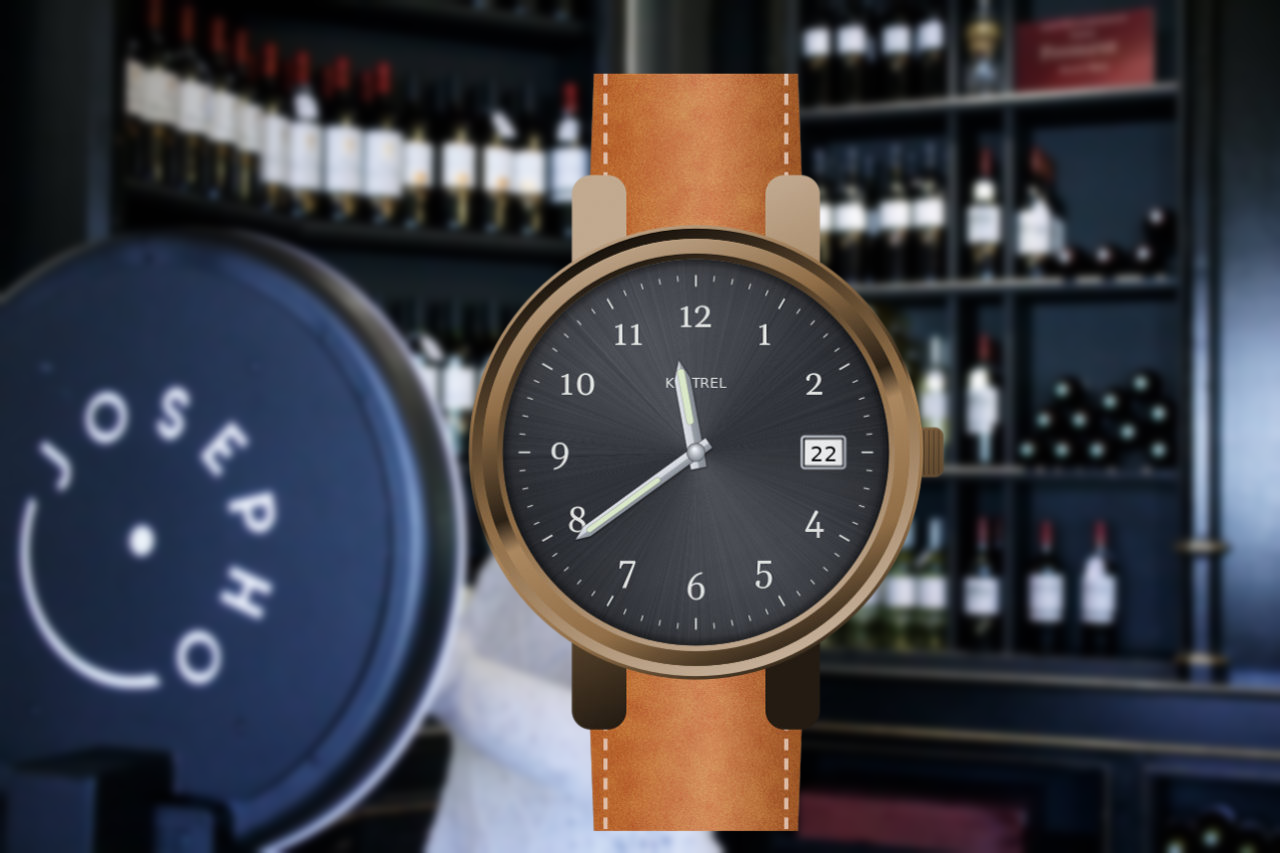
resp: 11h39
